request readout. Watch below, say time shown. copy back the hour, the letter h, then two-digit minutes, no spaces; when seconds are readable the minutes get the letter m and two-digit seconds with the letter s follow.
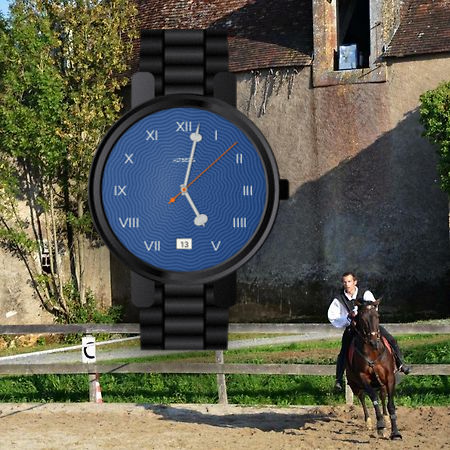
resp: 5h02m08s
